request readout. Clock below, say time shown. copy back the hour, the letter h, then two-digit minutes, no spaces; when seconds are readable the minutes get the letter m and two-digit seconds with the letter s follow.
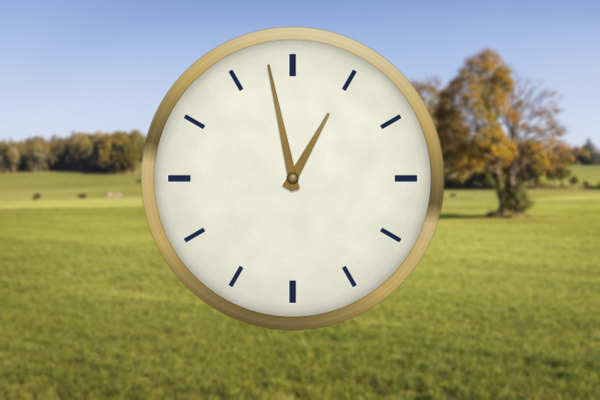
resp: 12h58
